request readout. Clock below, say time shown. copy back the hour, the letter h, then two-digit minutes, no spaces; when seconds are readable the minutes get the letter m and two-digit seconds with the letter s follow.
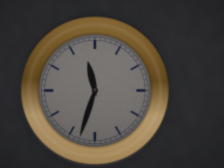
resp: 11h33
